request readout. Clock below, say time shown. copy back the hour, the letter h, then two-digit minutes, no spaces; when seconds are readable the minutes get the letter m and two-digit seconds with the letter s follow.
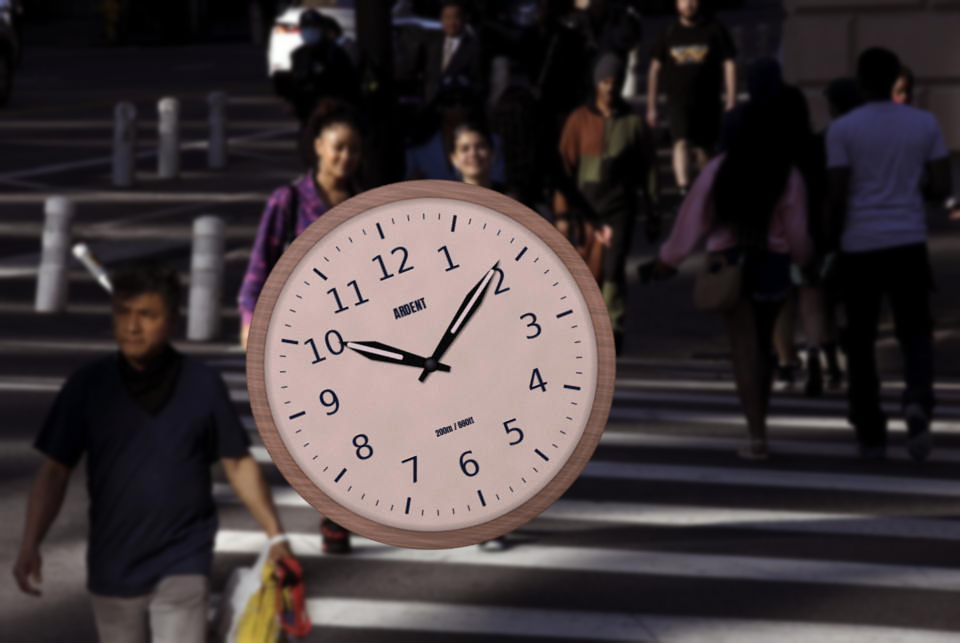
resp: 10h09
